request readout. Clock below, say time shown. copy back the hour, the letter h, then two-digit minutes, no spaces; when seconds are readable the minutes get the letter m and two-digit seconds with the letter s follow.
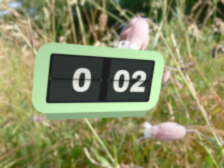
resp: 0h02
